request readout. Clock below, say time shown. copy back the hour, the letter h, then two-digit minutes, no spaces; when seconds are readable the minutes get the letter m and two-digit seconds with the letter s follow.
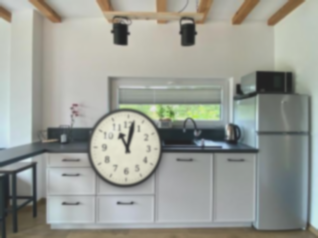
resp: 11h02
